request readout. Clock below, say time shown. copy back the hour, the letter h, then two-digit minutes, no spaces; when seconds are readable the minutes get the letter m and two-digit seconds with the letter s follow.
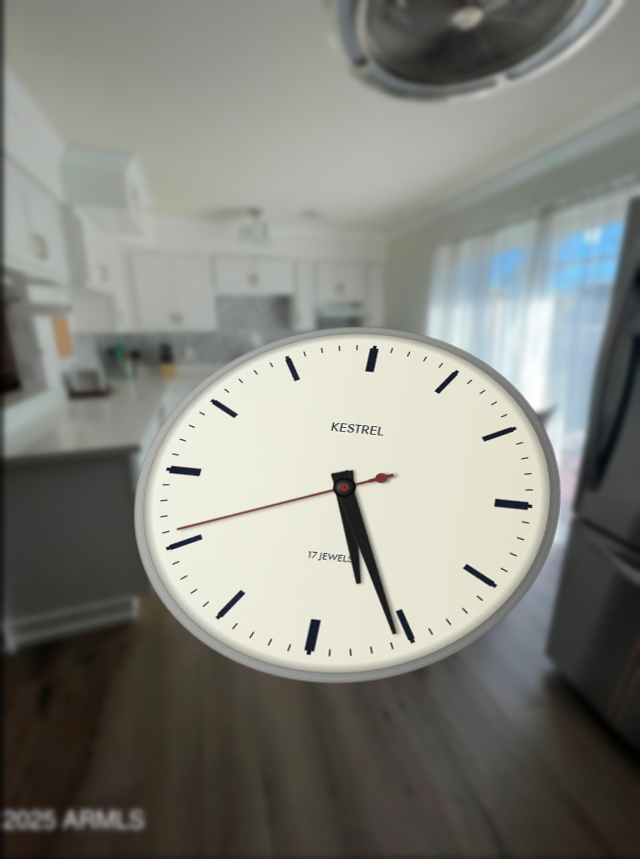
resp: 5h25m41s
